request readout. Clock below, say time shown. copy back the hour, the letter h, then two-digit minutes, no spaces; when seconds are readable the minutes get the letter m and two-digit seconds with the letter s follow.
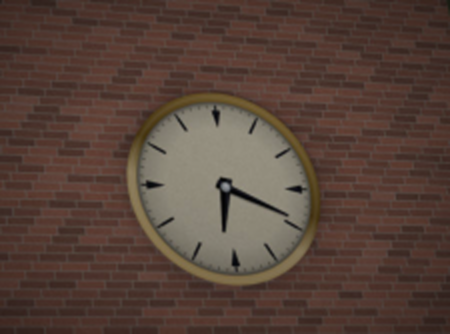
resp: 6h19
